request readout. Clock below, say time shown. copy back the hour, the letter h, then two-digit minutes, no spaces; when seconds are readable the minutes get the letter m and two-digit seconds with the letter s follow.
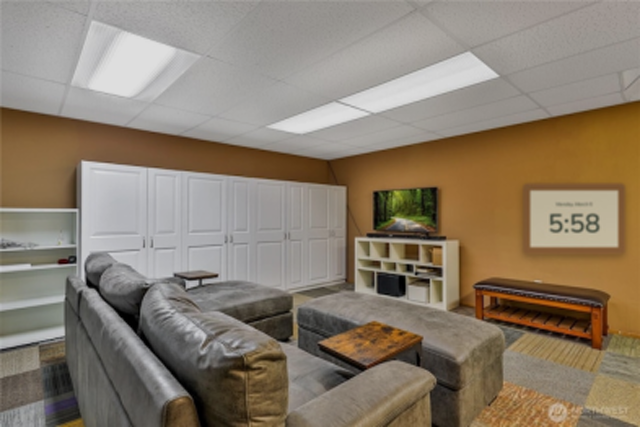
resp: 5h58
